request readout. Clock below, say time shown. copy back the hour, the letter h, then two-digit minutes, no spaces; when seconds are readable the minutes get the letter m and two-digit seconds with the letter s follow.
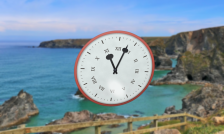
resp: 11h03
